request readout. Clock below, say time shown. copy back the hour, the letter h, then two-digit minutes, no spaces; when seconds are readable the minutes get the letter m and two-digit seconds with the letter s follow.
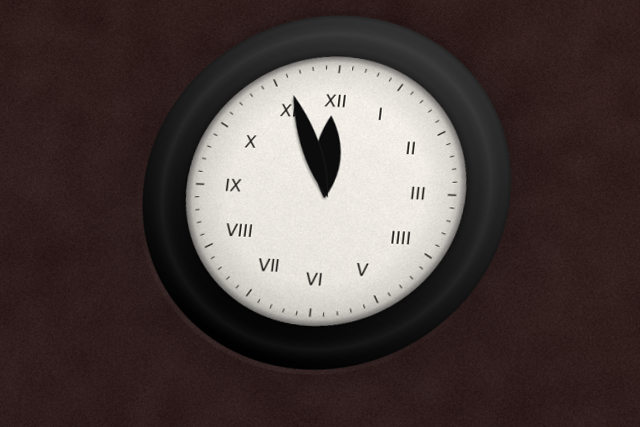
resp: 11h56
